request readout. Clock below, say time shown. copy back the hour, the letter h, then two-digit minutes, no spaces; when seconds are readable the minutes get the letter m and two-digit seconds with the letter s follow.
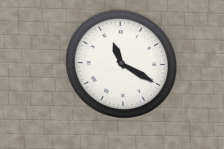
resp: 11h20
